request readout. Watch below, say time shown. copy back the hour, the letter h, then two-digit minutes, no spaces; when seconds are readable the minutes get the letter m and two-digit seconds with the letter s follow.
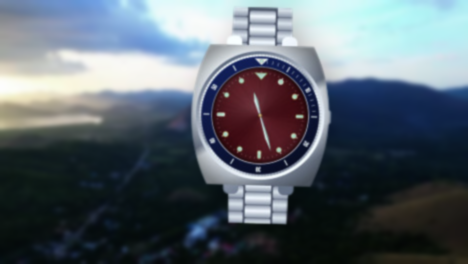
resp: 11h27
